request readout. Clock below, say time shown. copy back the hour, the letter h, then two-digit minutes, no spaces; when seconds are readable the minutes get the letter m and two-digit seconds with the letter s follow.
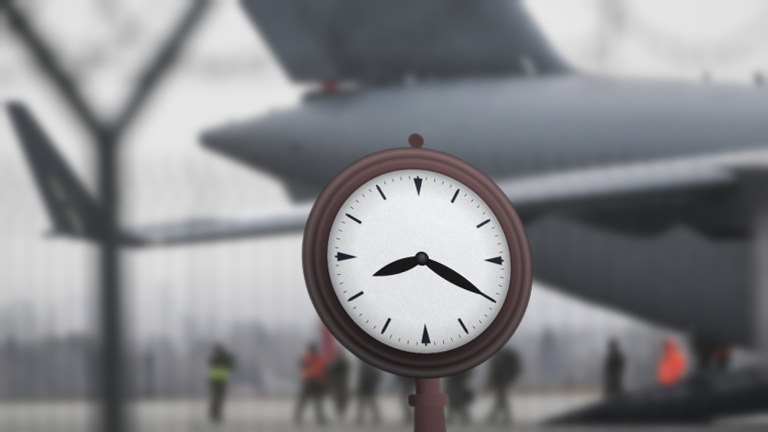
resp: 8h20
